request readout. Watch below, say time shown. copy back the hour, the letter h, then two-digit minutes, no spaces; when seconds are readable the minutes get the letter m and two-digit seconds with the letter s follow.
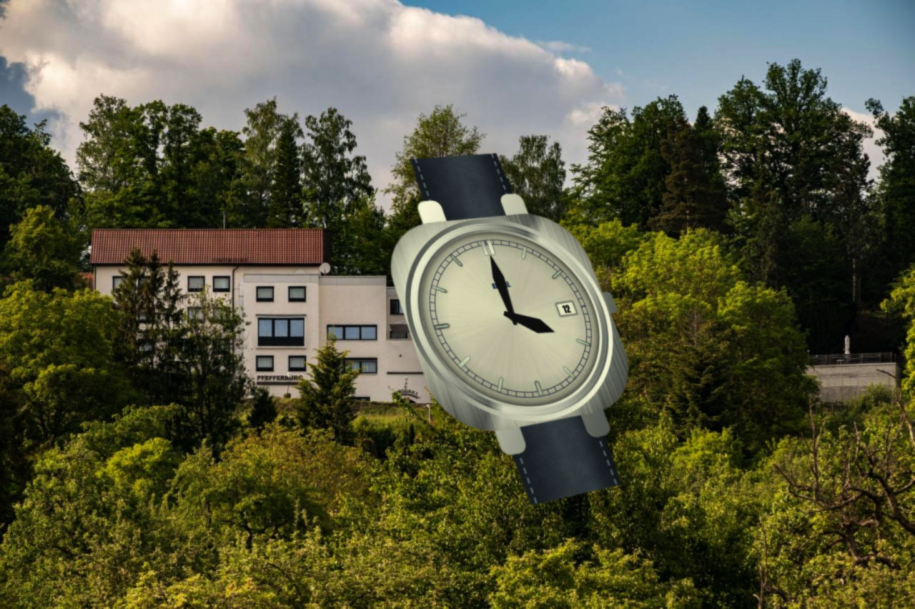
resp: 4h00
